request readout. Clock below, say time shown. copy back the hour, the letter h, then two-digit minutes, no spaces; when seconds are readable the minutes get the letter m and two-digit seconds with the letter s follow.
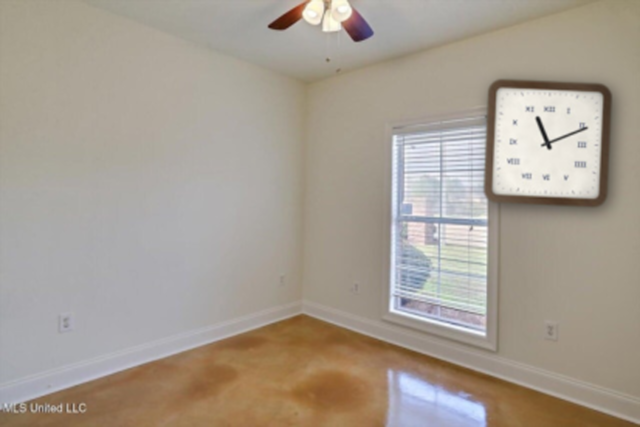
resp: 11h11
